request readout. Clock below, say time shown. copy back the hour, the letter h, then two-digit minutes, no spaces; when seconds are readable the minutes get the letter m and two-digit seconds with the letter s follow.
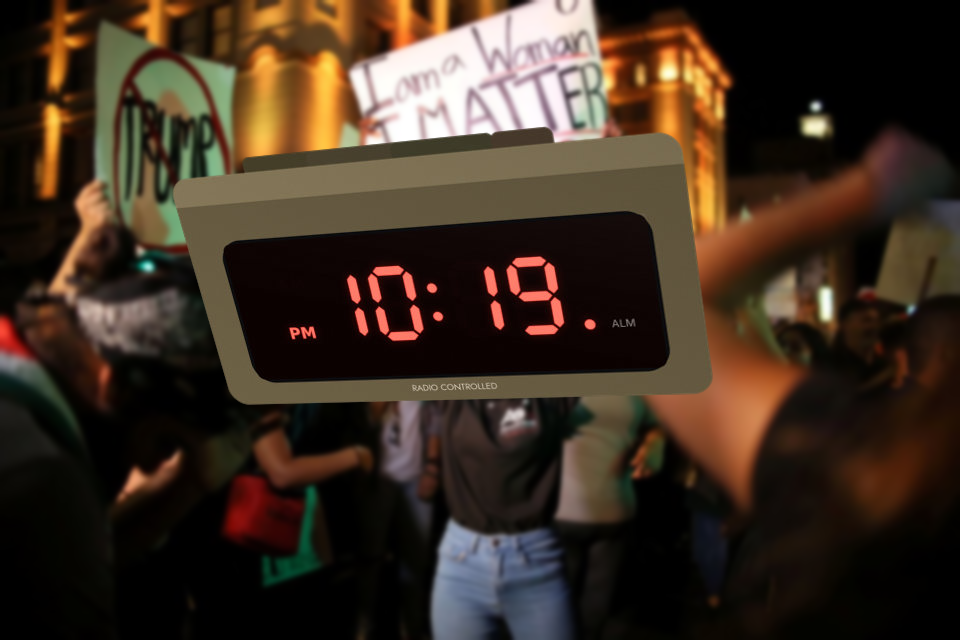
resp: 10h19
